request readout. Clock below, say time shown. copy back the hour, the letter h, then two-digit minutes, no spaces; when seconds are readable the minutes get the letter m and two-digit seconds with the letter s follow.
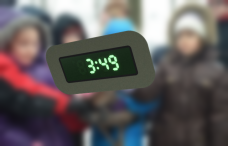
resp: 3h49
